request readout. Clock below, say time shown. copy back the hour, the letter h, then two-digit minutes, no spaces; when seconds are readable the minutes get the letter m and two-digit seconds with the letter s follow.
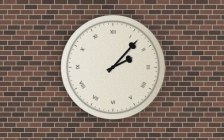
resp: 2h07
